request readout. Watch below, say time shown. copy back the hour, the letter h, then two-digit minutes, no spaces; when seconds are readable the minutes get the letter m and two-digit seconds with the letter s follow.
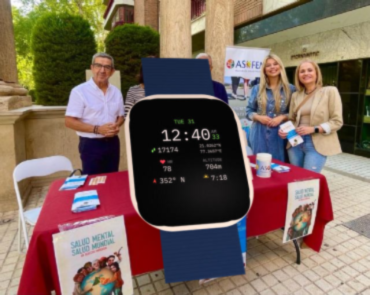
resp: 12h40
